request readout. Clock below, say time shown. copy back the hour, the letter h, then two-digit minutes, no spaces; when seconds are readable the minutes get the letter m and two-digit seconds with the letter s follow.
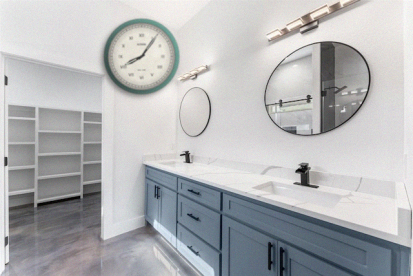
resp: 8h06
